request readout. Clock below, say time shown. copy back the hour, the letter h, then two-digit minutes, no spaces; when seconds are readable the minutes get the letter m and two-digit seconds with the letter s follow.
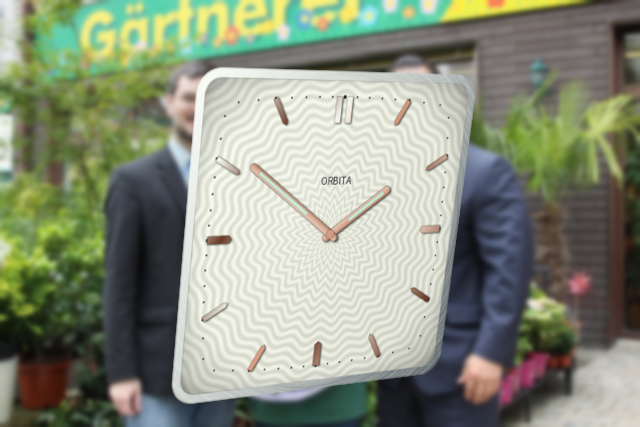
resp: 1h51
